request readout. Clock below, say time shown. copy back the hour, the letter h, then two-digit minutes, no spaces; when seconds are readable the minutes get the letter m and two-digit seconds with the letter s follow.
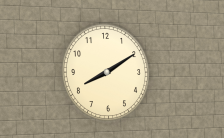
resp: 8h10
